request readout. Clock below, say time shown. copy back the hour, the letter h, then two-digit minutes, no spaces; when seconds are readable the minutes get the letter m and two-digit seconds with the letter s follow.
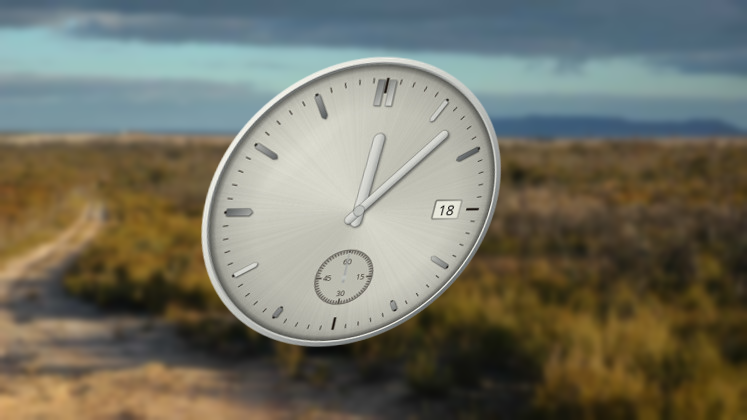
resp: 12h07
